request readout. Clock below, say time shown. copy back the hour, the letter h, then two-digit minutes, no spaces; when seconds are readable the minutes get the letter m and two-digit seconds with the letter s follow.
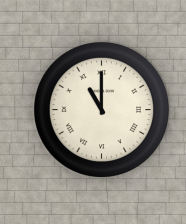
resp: 11h00
